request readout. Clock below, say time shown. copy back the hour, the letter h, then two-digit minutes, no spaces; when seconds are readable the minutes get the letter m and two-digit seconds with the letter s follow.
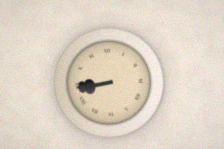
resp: 8h44
